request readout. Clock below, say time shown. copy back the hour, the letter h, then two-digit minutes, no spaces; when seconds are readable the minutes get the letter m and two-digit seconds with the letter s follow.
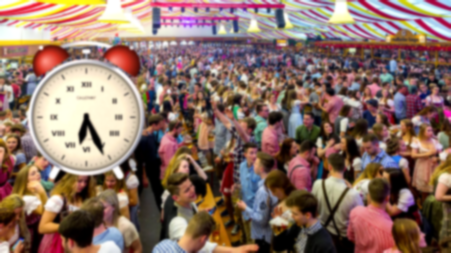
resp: 6h26
